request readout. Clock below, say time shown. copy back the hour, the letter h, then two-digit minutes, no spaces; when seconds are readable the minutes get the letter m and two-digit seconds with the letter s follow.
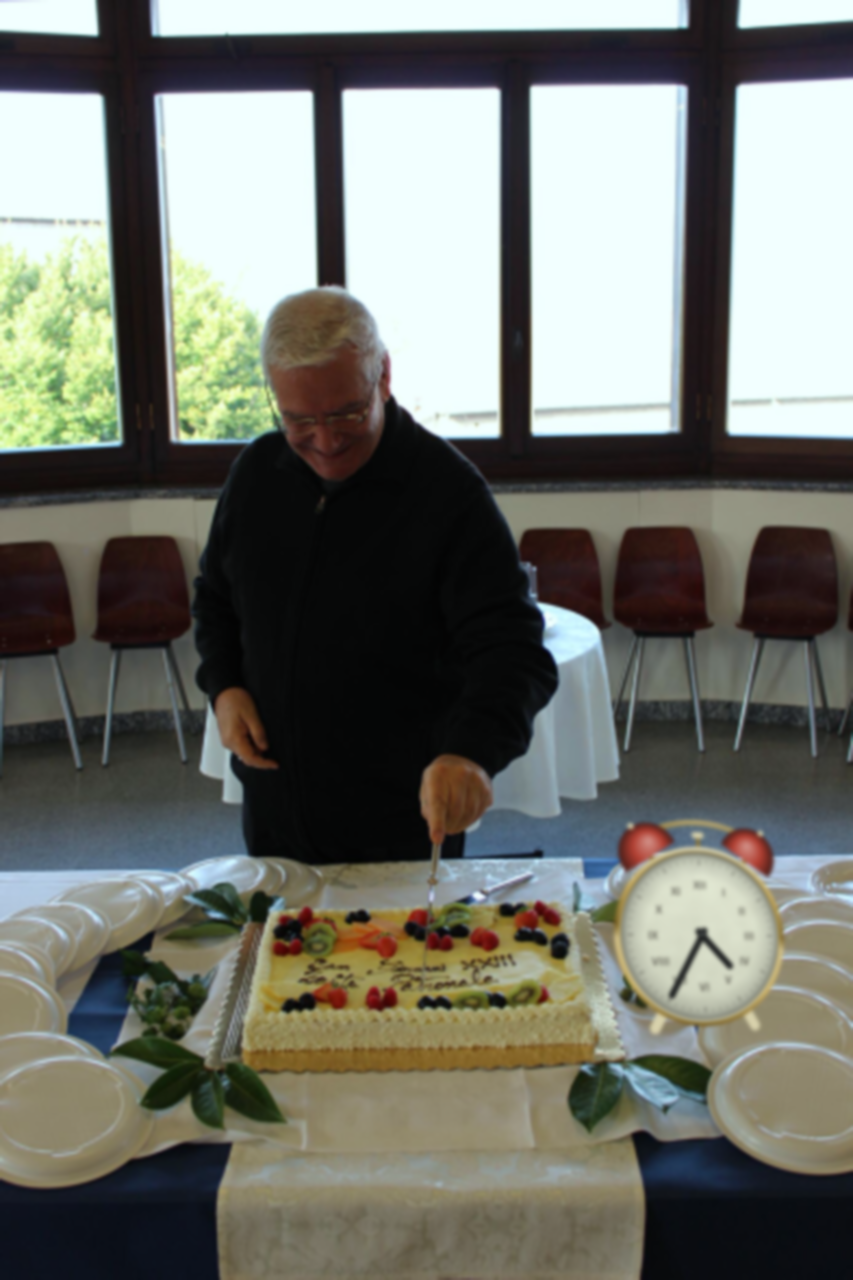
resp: 4h35
